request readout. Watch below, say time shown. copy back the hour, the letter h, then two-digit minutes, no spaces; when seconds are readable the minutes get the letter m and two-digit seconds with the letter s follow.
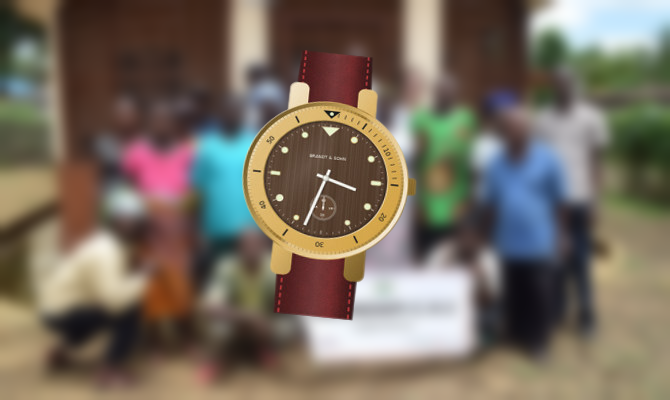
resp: 3h33
